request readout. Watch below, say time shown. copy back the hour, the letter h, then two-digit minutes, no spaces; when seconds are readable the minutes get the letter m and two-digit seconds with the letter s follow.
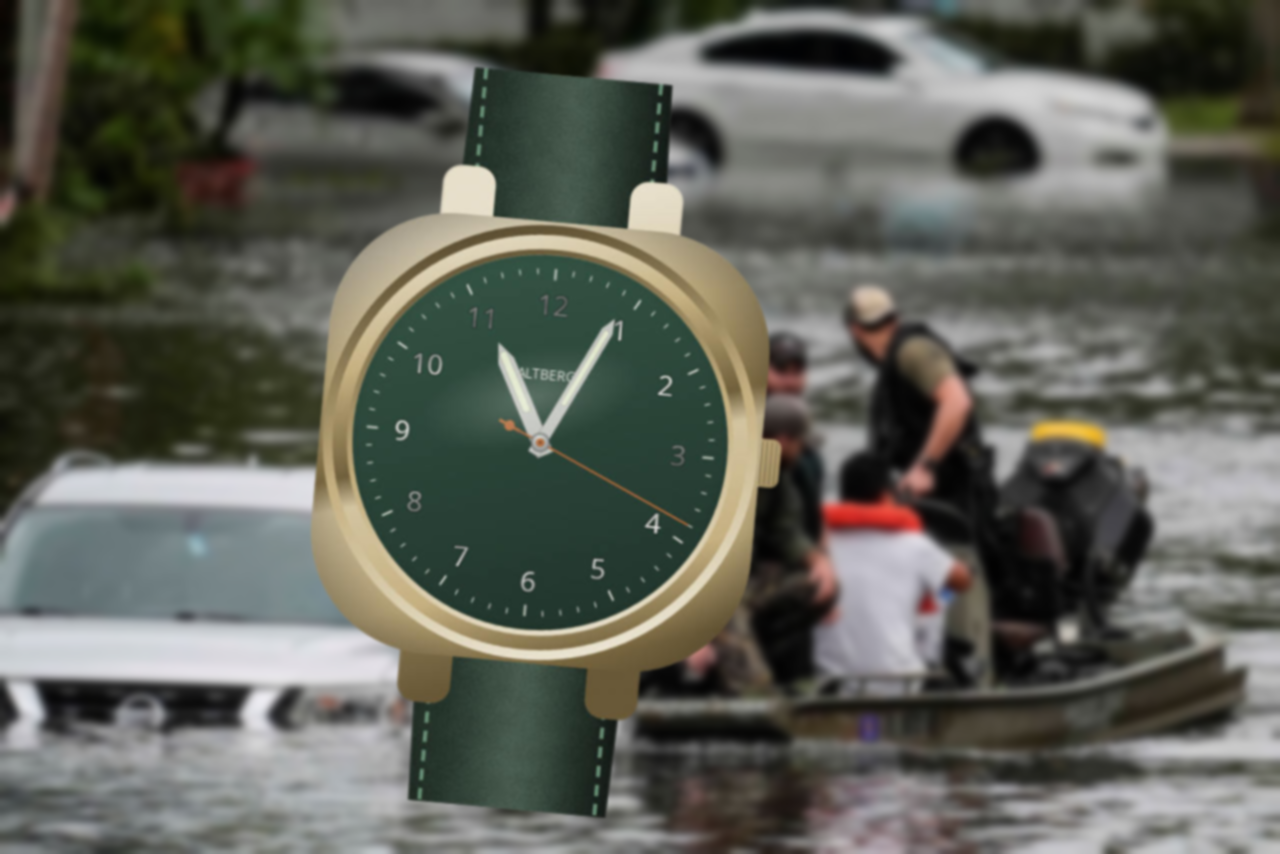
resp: 11h04m19s
